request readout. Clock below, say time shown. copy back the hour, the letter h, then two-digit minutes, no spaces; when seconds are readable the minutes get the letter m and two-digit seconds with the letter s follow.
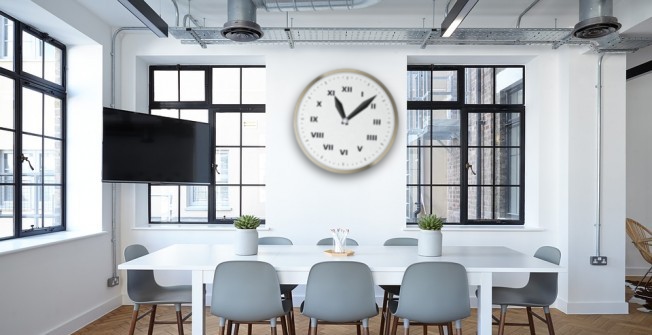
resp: 11h08
